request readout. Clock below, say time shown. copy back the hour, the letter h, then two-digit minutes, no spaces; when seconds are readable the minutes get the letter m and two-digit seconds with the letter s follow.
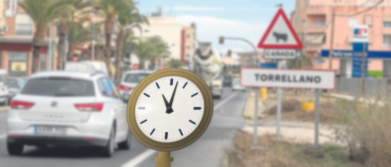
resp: 11h02
